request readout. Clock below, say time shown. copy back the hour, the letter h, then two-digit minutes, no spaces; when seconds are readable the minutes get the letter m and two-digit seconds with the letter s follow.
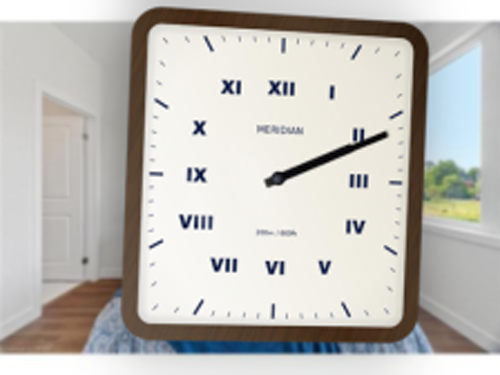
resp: 2h11
